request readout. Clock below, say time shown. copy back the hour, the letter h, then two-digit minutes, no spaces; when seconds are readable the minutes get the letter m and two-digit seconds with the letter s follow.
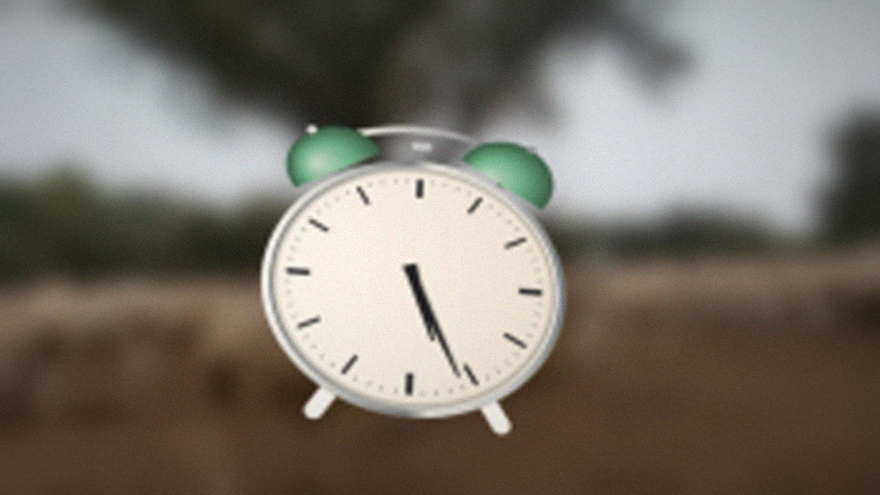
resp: 5h26
